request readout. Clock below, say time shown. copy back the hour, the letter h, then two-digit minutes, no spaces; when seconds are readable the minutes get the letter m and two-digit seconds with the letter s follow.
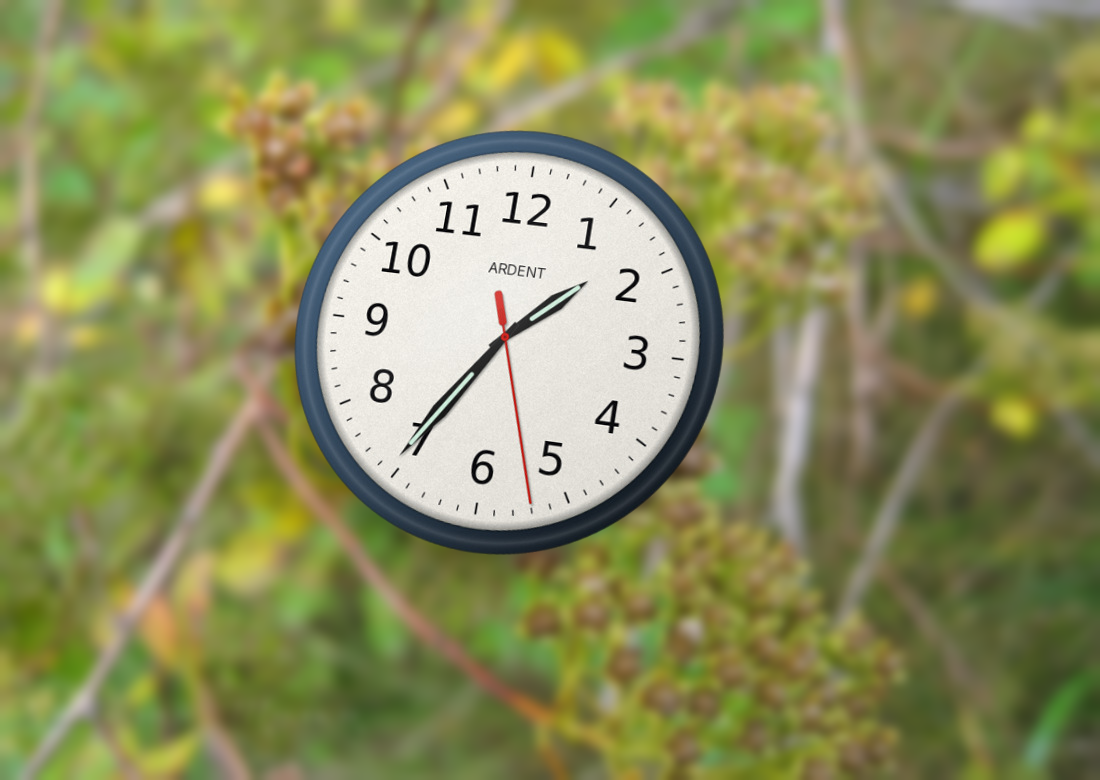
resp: 1h35m27s
